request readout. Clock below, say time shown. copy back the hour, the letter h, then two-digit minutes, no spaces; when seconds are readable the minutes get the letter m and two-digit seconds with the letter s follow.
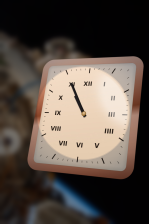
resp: 10h55
